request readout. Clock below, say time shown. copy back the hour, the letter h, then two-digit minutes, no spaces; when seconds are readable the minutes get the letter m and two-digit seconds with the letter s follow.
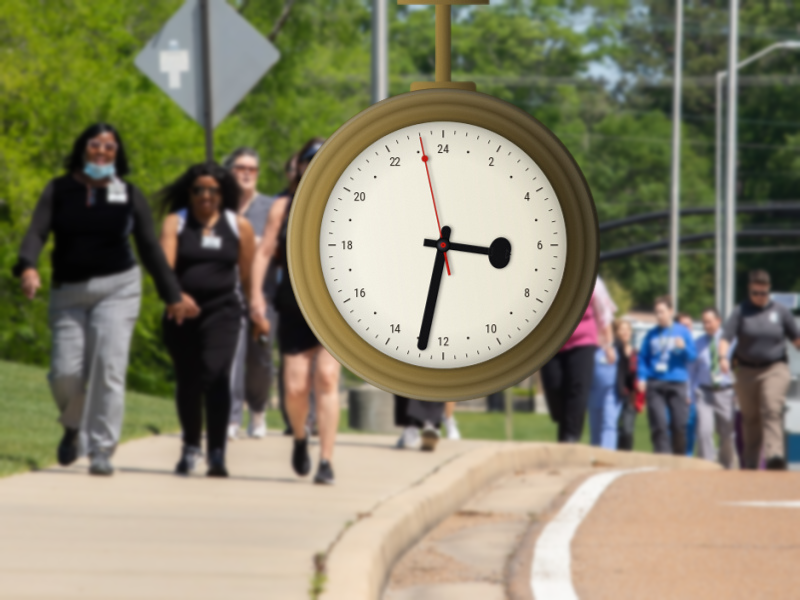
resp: 6h31m58s
